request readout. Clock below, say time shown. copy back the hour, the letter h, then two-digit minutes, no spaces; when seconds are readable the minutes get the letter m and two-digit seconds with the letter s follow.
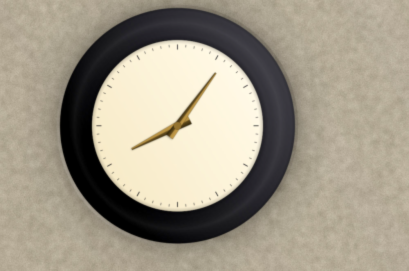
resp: 8h06
